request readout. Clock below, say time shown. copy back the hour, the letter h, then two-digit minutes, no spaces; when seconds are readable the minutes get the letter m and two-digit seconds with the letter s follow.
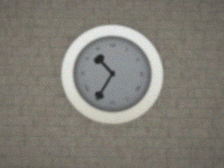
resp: 10h35
